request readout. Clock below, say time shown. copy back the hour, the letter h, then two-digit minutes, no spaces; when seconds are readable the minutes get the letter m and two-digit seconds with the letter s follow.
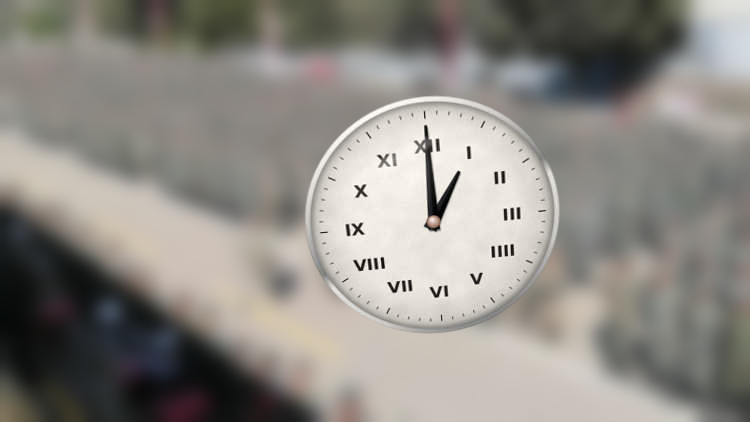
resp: 1h00
